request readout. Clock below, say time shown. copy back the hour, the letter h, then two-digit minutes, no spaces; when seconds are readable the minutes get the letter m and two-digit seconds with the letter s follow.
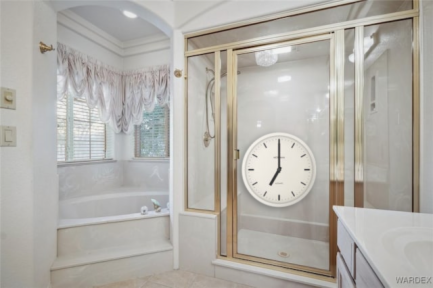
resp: 7h00
